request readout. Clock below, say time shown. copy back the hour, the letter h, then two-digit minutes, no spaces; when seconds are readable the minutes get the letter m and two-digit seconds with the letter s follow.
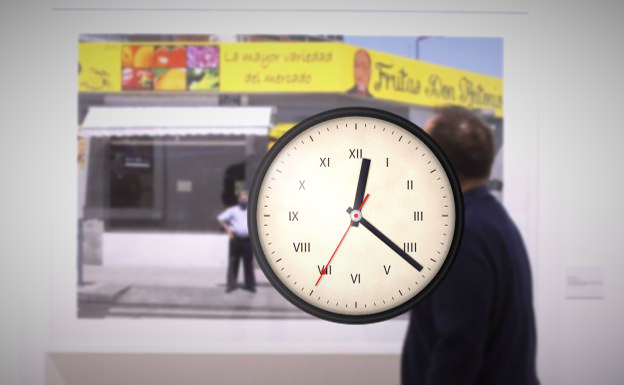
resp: 12h21m35s
